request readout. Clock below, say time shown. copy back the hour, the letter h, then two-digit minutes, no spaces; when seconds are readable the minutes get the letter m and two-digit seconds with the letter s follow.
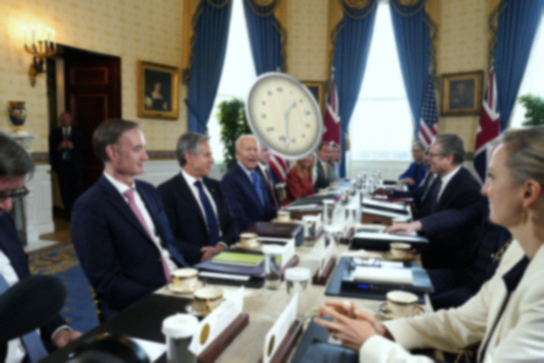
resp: 1h33
